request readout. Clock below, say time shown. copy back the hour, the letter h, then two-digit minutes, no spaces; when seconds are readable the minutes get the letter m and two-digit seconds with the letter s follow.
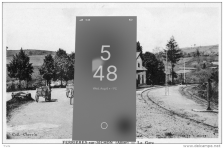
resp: 5h48
